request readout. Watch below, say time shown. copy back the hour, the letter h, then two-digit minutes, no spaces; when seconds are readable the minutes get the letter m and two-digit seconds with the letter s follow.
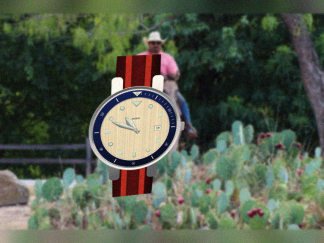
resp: 10h49
